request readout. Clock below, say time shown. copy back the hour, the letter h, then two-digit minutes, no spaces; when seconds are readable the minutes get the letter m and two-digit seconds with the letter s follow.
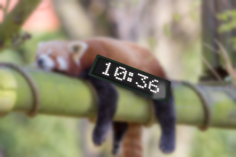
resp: 10h36
